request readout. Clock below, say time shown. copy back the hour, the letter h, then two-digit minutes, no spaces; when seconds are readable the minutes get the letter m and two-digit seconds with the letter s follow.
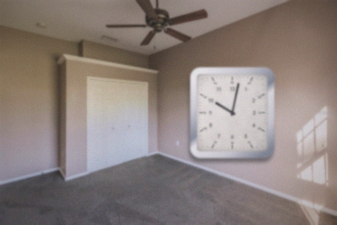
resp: 10h02
